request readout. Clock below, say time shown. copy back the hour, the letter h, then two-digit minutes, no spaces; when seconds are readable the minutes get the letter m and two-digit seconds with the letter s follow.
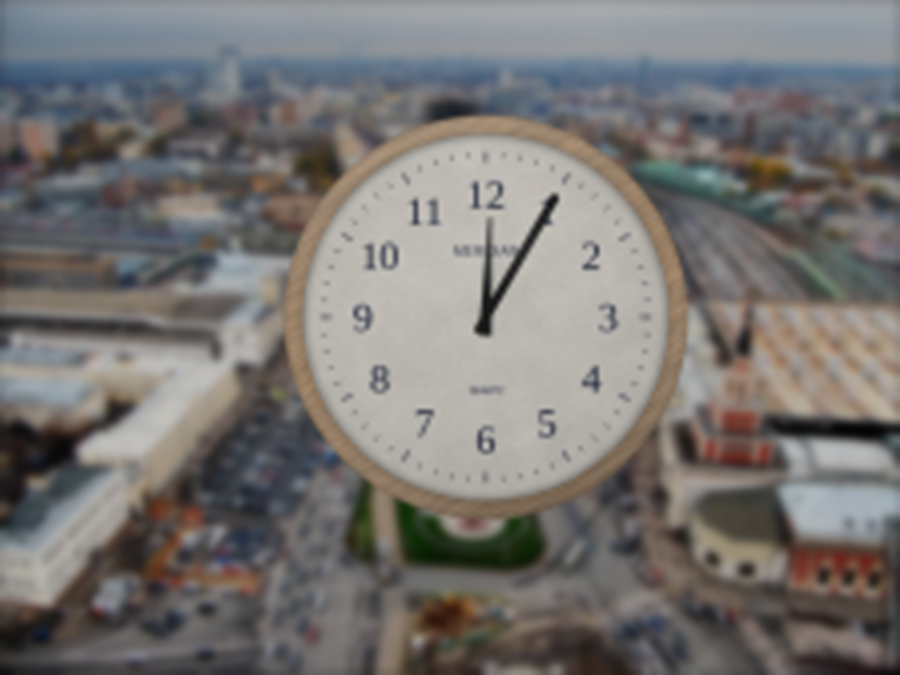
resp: 12h05
